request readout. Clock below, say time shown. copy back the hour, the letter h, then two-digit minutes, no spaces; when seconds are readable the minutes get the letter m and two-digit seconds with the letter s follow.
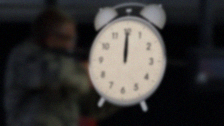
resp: 12h00
